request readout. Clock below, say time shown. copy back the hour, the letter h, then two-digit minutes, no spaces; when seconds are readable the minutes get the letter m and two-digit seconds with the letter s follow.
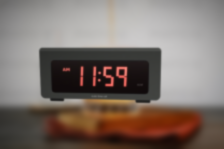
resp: 11h59
